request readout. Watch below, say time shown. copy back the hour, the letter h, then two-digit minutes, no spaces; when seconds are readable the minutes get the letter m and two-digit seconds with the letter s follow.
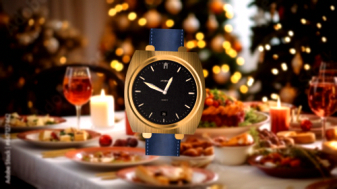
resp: 12h49
